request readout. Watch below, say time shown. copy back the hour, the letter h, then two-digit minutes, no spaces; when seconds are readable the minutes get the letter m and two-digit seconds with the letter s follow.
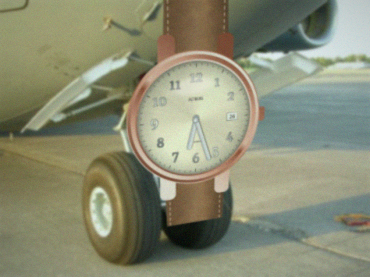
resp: 6h27
